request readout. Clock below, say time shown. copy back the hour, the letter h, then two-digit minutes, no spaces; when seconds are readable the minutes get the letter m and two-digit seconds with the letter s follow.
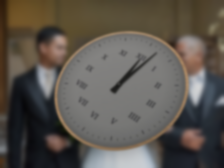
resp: 12h02
